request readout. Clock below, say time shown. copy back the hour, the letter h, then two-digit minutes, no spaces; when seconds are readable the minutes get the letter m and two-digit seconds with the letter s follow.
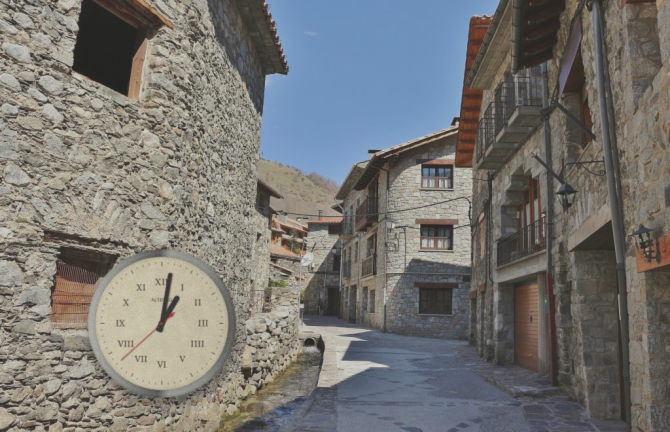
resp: 1h01m38s
